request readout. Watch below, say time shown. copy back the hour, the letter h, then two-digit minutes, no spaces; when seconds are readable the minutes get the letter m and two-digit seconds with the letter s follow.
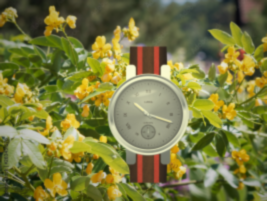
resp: 10h18
